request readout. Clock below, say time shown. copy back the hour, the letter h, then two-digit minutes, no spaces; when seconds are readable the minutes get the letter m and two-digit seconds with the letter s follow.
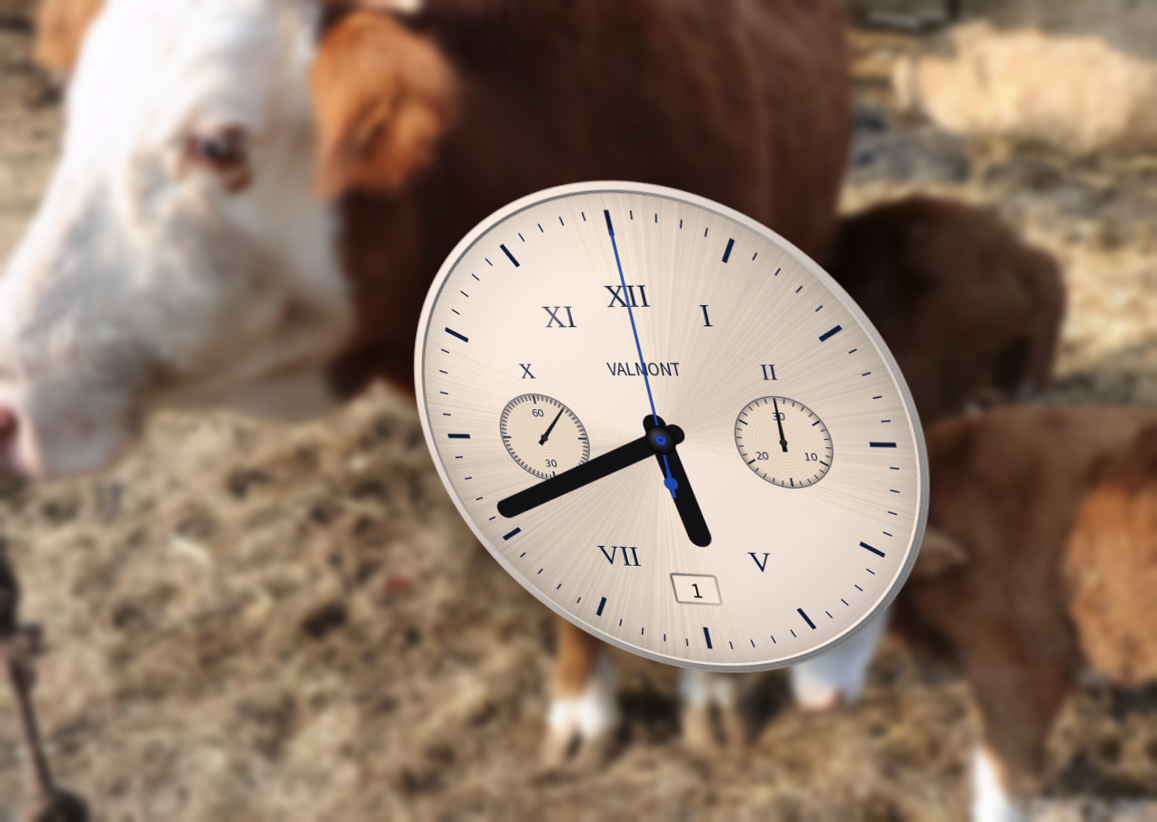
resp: 5h41m07s
